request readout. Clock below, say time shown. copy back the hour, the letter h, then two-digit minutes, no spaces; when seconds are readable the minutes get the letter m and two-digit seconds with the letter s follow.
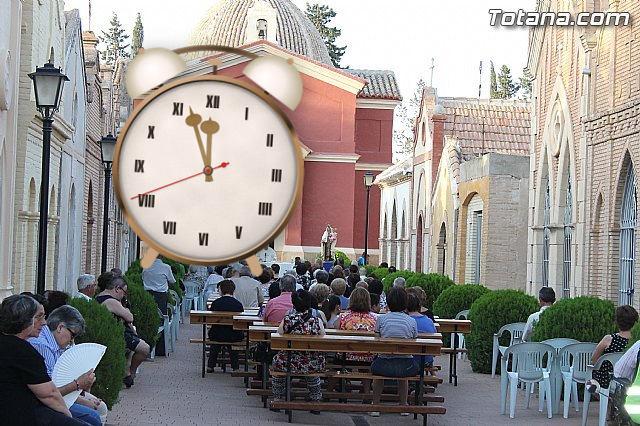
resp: 11h56m41s
